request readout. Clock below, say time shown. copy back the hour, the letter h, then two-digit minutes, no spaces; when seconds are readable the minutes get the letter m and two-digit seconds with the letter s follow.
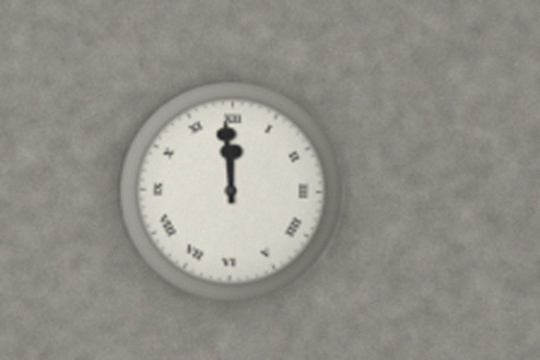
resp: 11h59
